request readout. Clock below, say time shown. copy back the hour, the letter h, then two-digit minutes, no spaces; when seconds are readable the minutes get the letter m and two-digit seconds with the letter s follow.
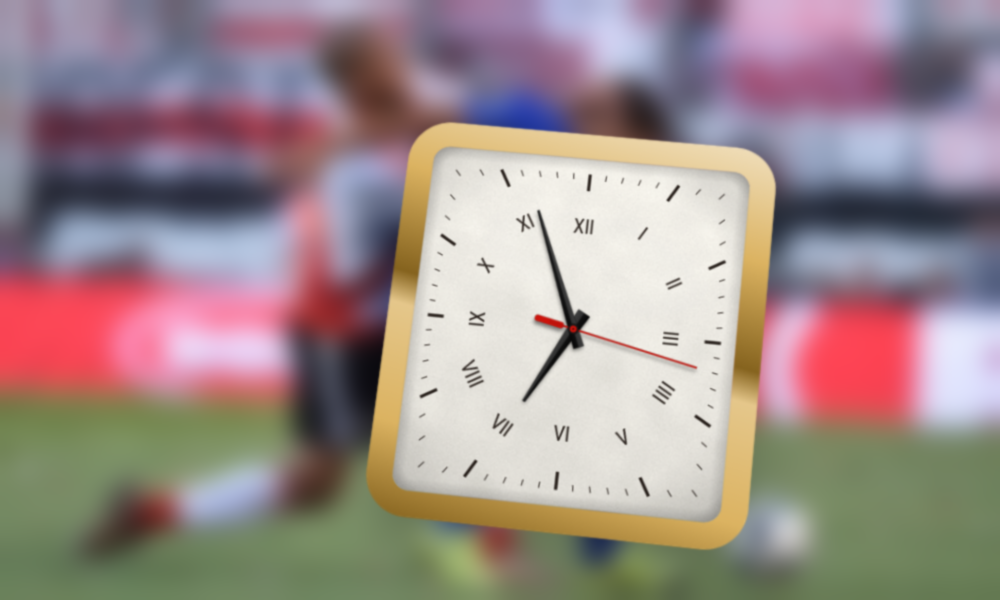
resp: 6h56m17s
